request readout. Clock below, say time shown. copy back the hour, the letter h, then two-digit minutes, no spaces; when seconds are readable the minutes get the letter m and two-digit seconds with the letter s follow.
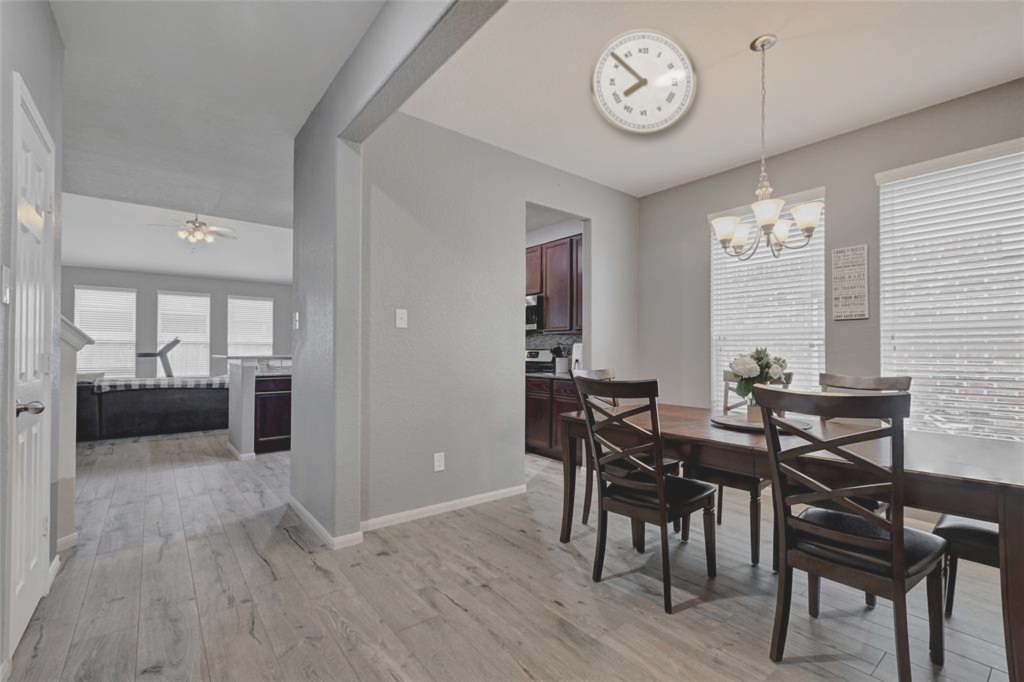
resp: 7h52
